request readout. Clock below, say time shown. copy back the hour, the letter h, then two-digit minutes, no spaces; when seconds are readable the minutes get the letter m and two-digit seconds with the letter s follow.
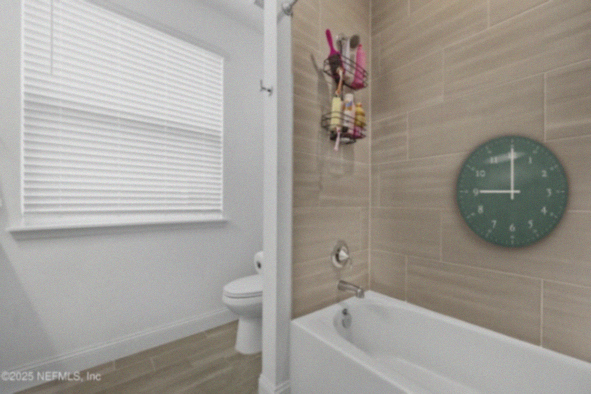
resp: 9h00
